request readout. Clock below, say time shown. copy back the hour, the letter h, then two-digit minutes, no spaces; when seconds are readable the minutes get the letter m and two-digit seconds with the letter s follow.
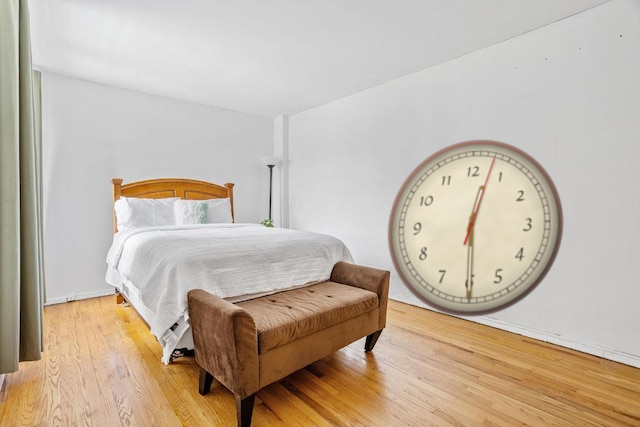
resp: 12h30m03s
